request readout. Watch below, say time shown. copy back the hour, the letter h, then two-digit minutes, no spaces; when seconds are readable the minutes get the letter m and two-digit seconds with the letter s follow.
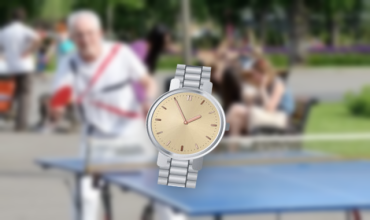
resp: 1h55
